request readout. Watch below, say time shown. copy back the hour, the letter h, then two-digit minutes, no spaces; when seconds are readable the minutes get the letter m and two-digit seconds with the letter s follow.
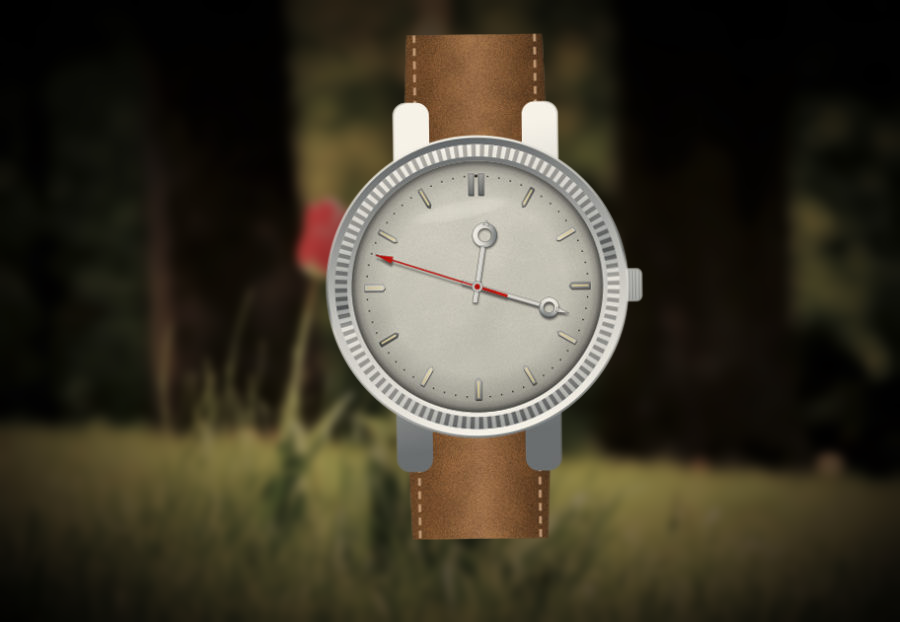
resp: 12h17m48s
